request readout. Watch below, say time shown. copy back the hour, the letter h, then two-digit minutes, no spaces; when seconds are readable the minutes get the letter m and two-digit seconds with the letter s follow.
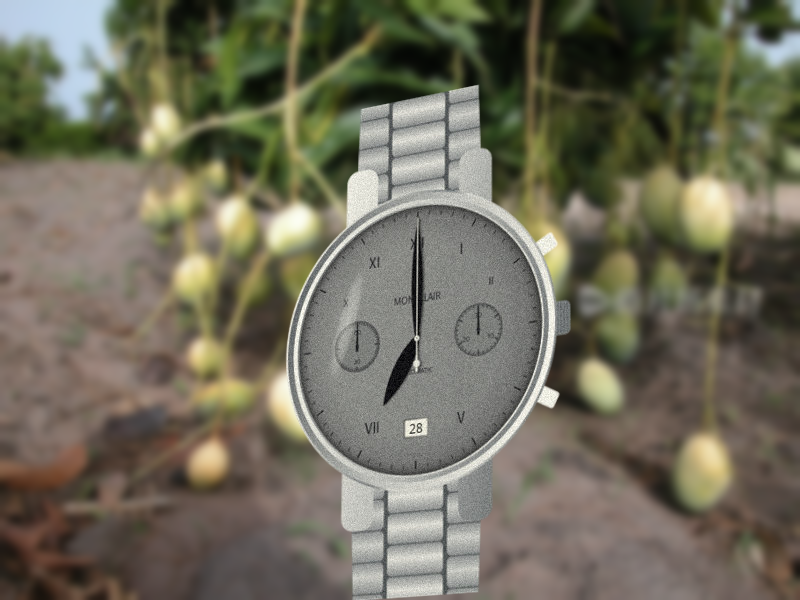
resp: 7h00
